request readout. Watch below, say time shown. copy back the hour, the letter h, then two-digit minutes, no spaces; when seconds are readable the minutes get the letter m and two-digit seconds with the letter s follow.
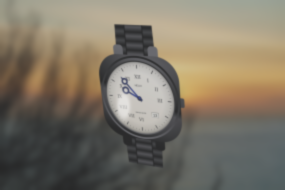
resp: 9h53
